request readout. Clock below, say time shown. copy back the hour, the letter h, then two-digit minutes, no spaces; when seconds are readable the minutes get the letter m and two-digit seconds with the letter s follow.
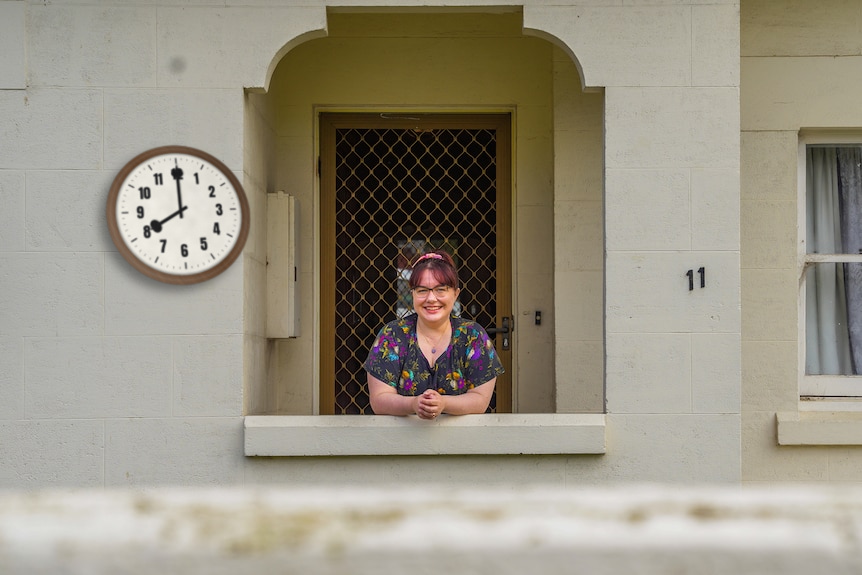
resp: 8h00
